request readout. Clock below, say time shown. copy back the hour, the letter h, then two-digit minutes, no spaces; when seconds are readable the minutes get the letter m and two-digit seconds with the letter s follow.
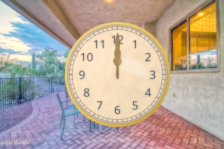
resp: 12h00
